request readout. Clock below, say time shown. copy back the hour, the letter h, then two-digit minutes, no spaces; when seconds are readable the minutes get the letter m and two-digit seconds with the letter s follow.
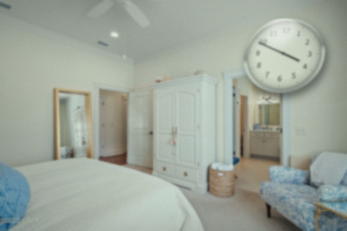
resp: 3h49
